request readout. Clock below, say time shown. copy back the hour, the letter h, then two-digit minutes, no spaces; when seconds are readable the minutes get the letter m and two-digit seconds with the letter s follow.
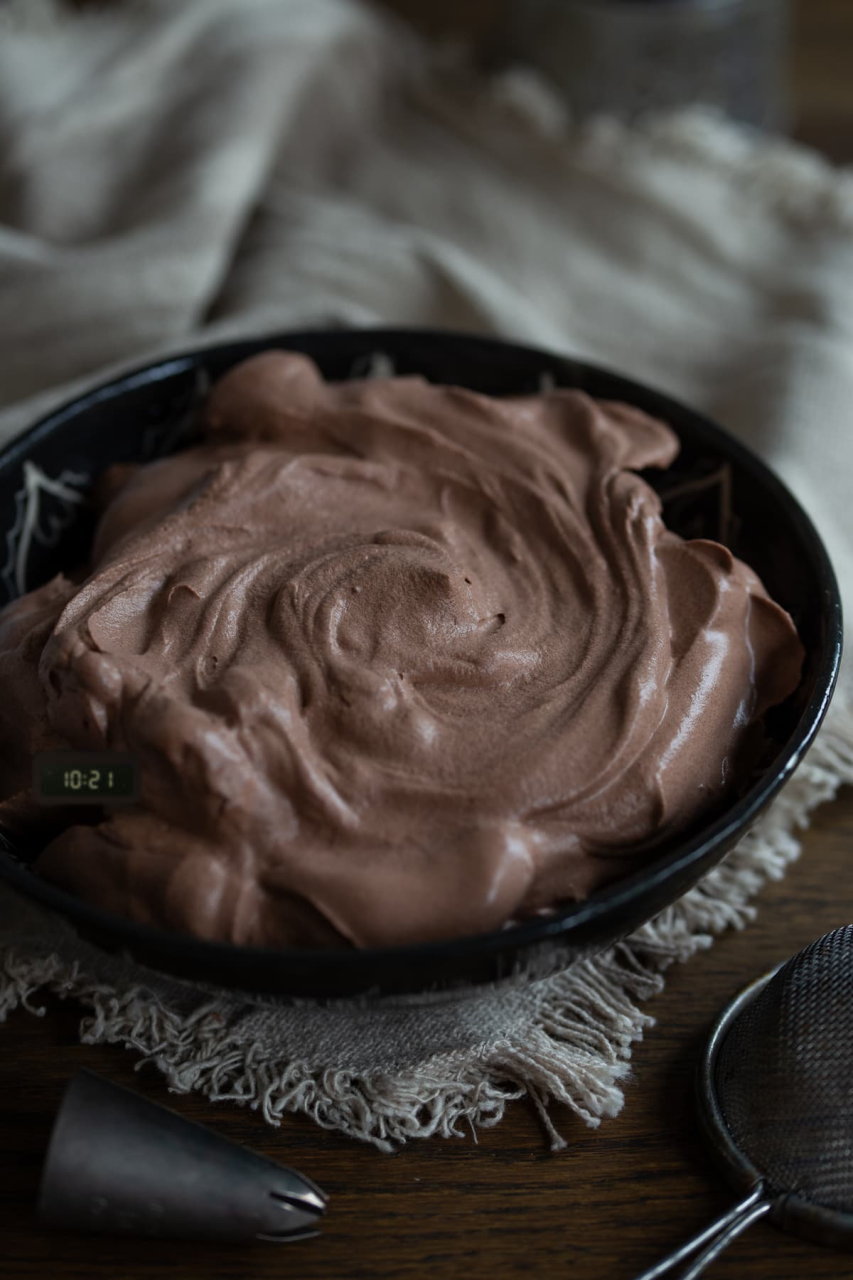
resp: 10h21
